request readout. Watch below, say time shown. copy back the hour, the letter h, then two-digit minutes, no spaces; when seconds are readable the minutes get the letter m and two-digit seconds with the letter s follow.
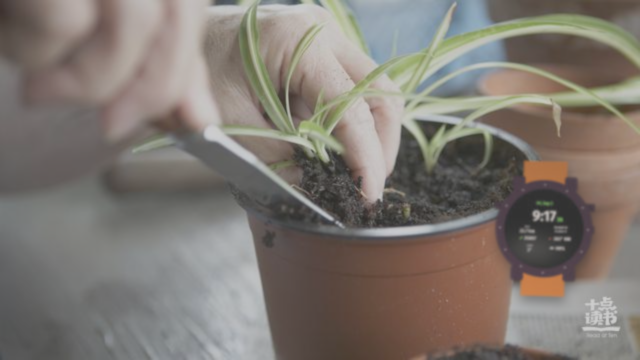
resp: 9h17
